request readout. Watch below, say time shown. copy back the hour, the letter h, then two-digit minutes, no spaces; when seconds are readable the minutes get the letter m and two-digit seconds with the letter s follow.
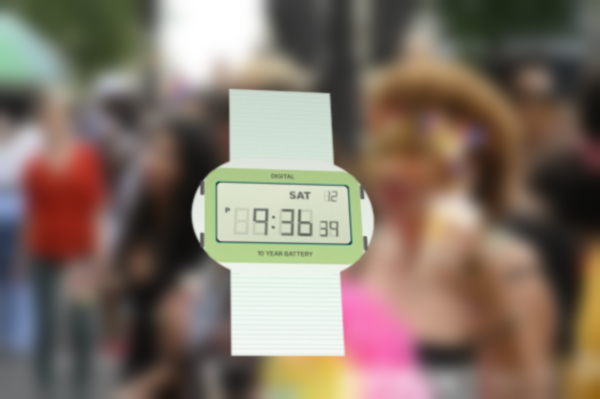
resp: 9h36m39s
